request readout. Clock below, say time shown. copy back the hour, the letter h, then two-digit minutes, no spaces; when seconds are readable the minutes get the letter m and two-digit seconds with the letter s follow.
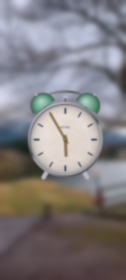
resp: 5h55
